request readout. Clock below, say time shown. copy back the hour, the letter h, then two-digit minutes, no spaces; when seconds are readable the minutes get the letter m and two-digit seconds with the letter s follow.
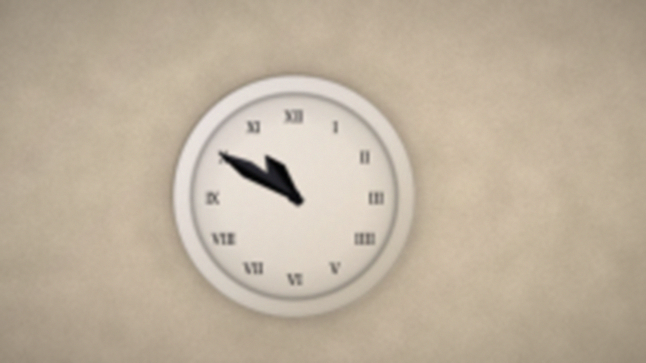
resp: 10h50
